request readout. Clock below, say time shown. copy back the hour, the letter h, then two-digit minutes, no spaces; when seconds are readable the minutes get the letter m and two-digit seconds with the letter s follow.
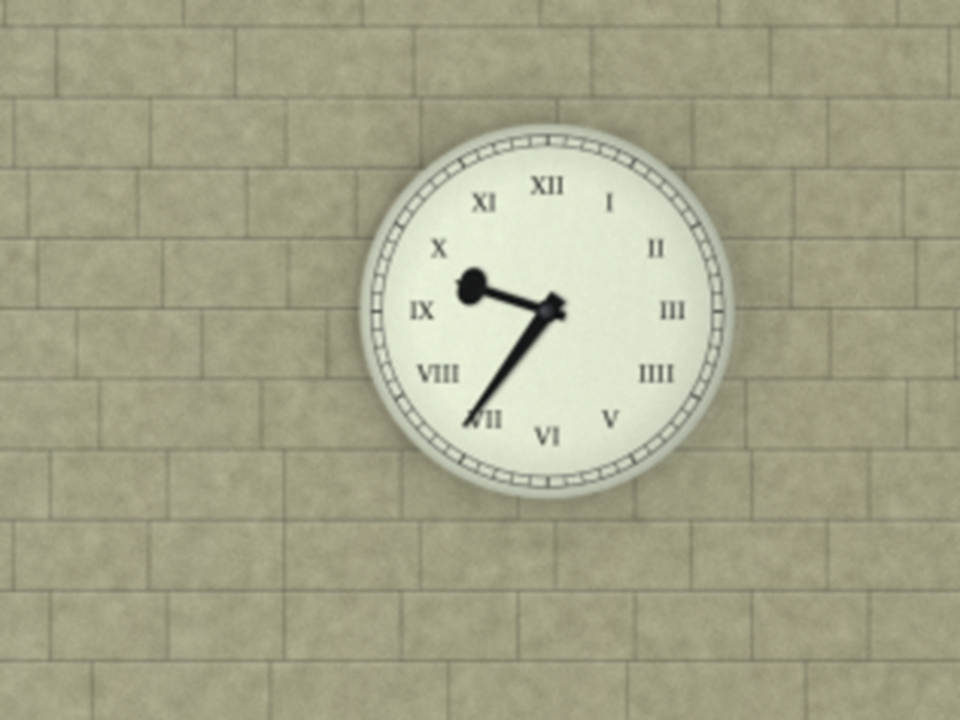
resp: 9h36
